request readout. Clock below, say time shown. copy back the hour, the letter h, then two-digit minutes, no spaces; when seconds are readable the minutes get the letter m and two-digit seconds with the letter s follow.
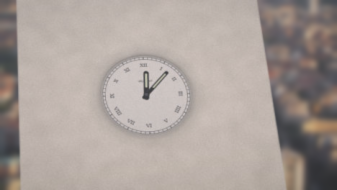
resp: 12h07
